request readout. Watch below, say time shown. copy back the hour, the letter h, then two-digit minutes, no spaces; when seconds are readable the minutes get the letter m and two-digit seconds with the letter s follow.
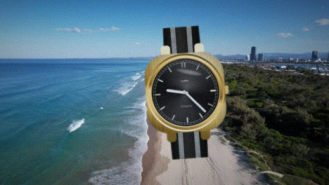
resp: 9h23
